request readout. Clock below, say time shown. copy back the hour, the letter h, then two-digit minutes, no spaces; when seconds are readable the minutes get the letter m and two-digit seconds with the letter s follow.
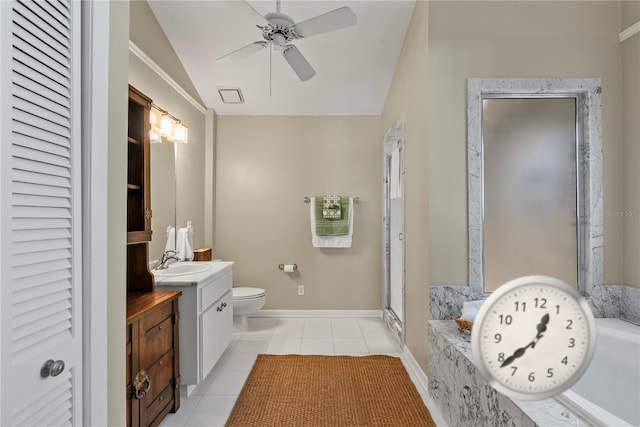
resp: 12h38
